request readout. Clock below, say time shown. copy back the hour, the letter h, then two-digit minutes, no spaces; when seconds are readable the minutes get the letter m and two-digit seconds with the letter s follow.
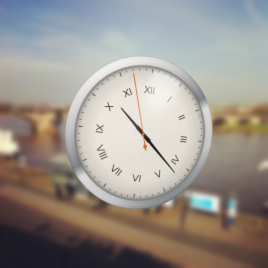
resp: 10h21m57s
